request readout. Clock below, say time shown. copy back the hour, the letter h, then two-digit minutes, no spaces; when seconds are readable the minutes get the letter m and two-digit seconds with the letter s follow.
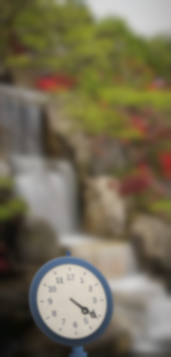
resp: 4h21
